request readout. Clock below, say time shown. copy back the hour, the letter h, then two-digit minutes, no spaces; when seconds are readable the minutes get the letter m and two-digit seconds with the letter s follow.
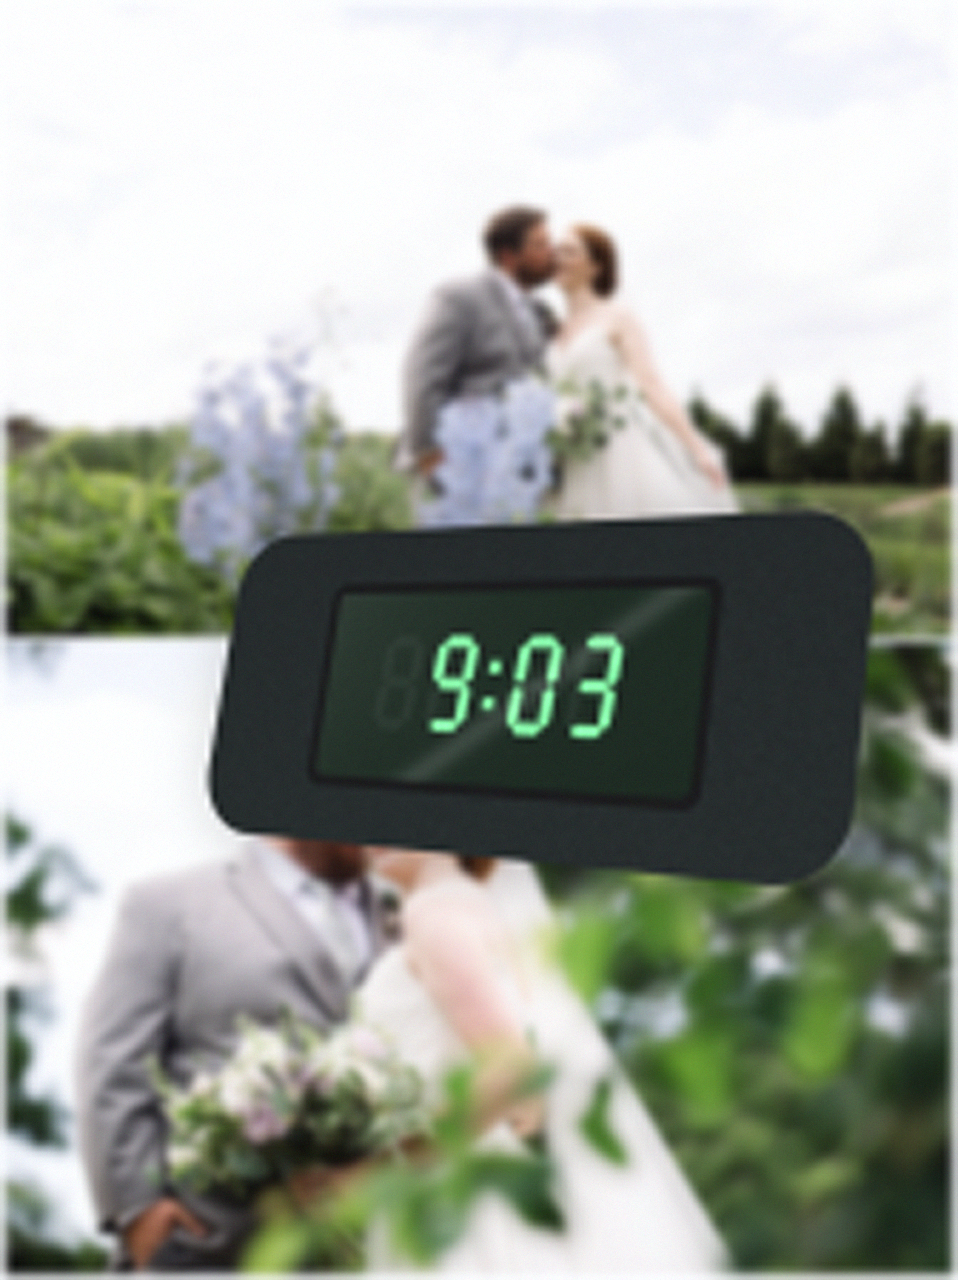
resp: 9h03
